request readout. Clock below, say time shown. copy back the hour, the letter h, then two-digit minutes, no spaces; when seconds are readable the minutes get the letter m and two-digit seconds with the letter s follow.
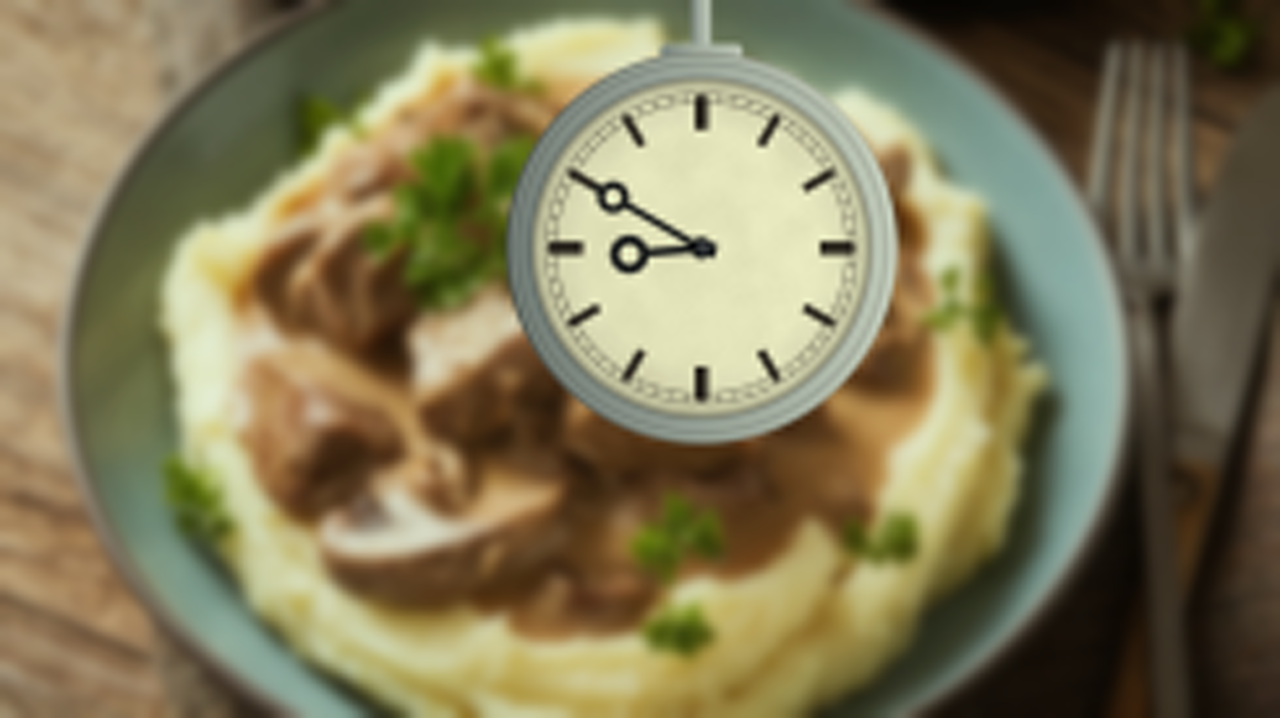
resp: 8h50
